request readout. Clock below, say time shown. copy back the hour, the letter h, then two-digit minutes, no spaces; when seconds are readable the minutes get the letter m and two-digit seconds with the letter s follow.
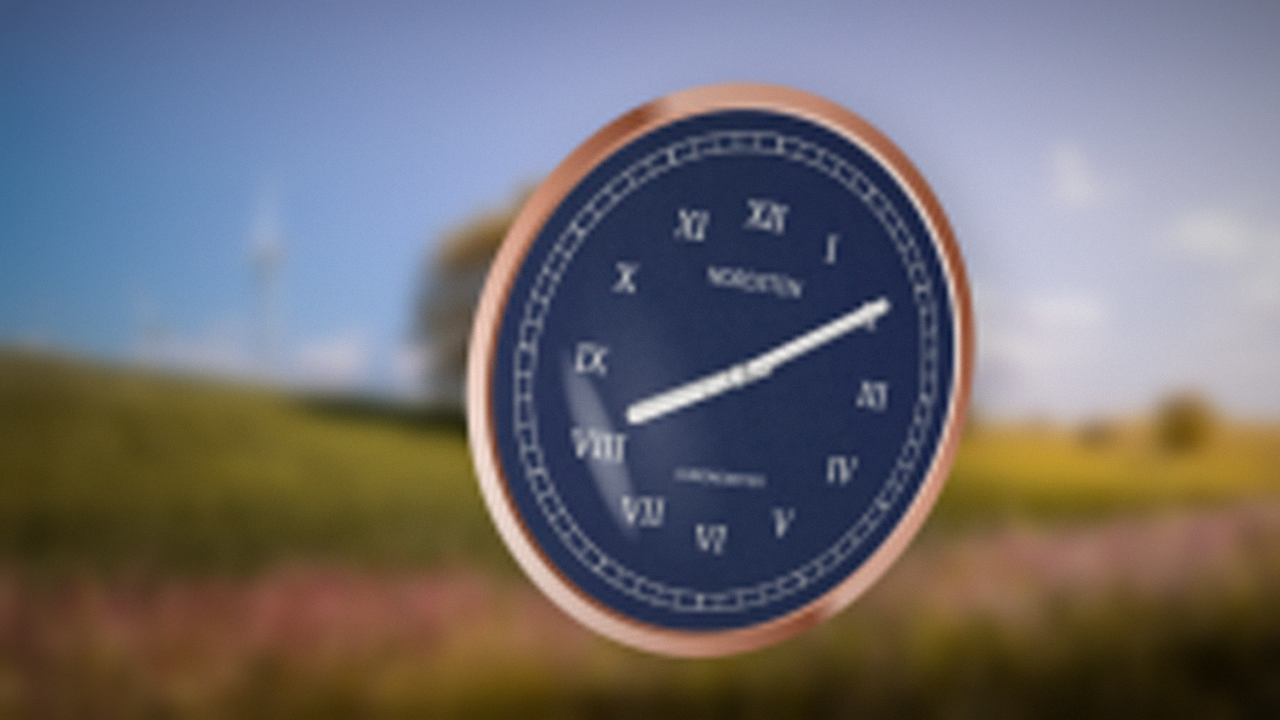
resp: 8h10
